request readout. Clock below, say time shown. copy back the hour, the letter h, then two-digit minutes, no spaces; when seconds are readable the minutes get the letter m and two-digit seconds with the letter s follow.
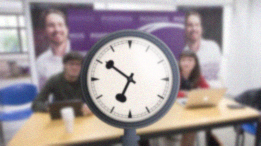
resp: 6h51
